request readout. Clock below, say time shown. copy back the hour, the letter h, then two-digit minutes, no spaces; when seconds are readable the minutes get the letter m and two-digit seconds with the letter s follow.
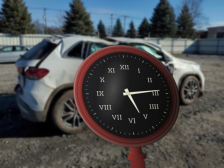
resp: 5h14
